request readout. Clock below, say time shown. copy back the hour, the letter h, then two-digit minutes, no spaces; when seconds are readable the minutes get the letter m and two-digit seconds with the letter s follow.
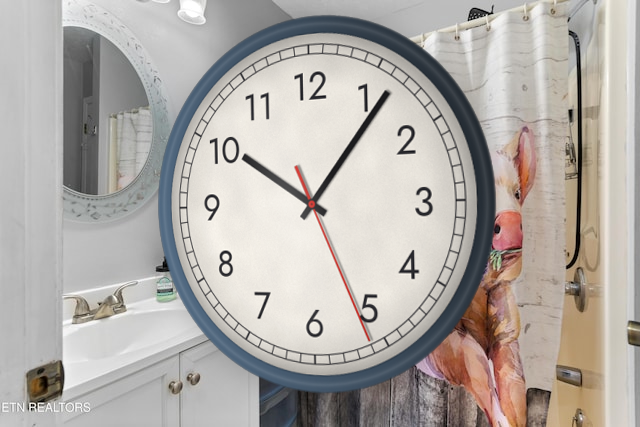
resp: 10h06m26s
